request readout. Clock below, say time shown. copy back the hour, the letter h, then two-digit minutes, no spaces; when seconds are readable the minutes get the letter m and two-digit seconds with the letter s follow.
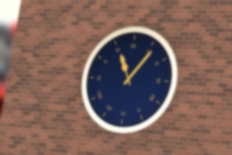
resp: 11h06
